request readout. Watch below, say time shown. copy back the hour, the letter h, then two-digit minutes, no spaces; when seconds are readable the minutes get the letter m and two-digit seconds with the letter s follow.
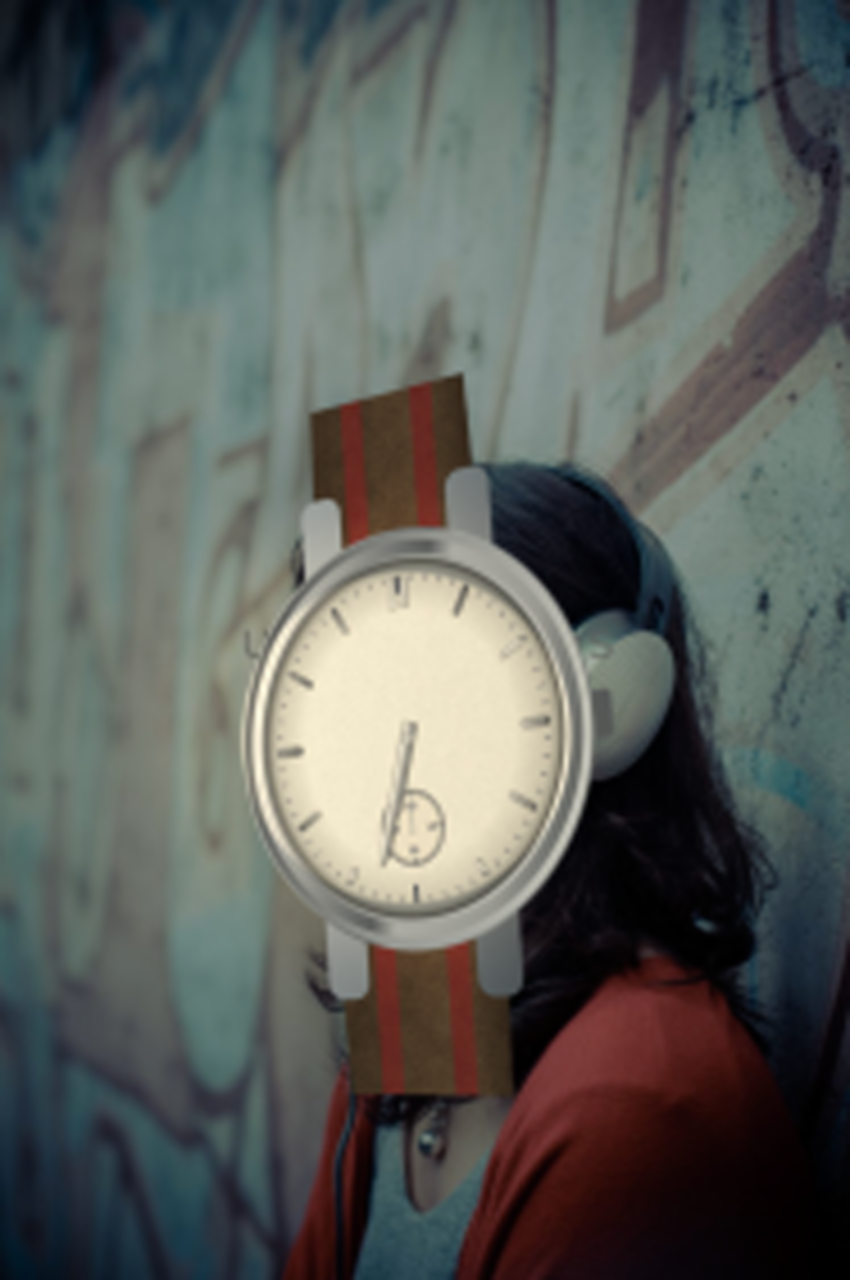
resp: 6h33
